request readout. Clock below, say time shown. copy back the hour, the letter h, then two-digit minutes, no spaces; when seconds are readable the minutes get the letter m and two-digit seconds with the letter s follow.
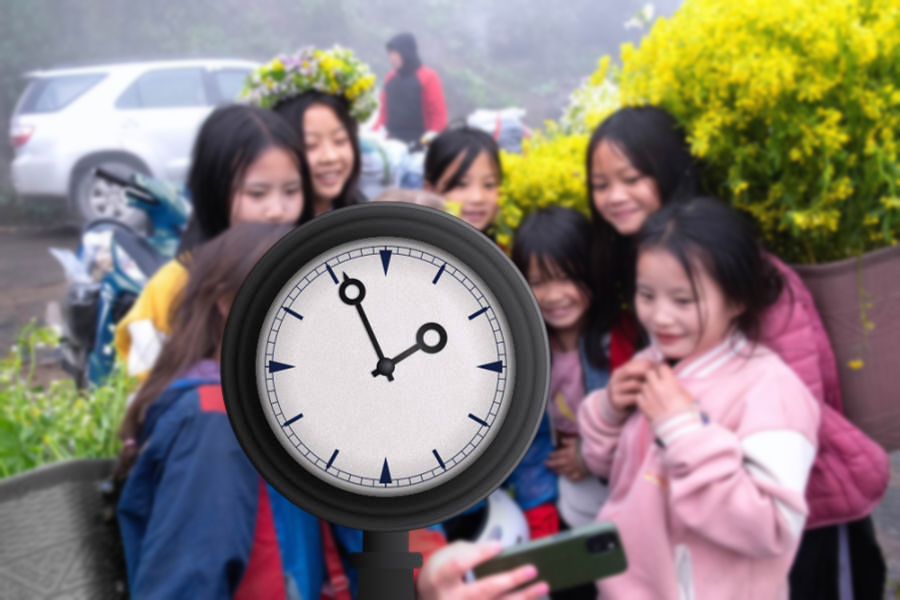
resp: 1h56
